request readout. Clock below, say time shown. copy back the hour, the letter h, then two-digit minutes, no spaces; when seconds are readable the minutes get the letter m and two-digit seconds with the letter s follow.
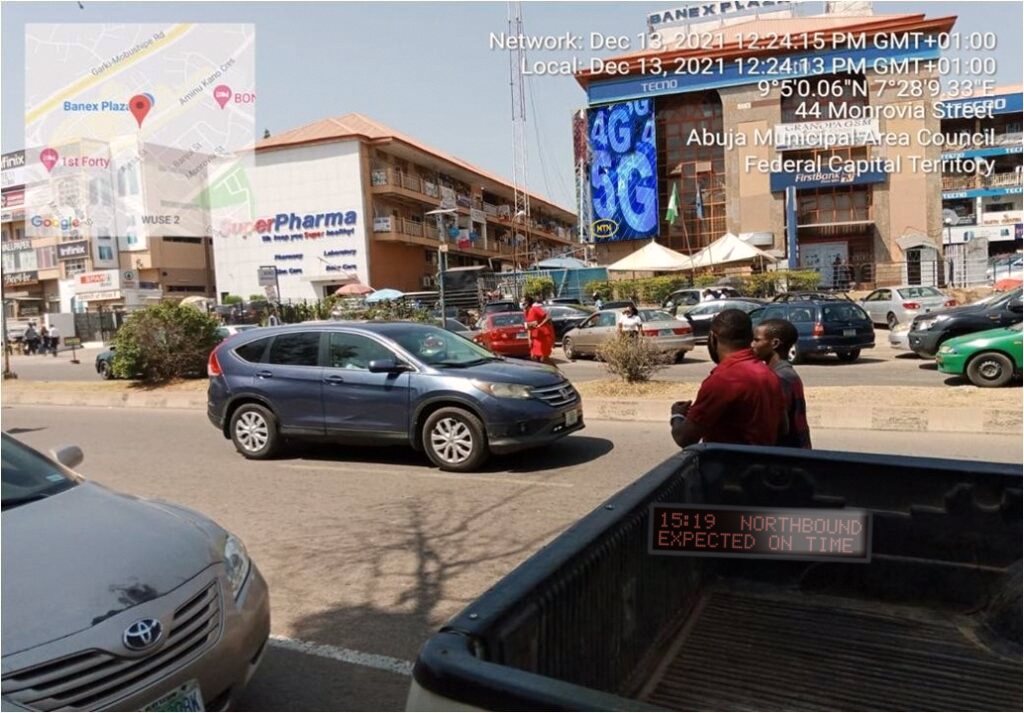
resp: 15h19
